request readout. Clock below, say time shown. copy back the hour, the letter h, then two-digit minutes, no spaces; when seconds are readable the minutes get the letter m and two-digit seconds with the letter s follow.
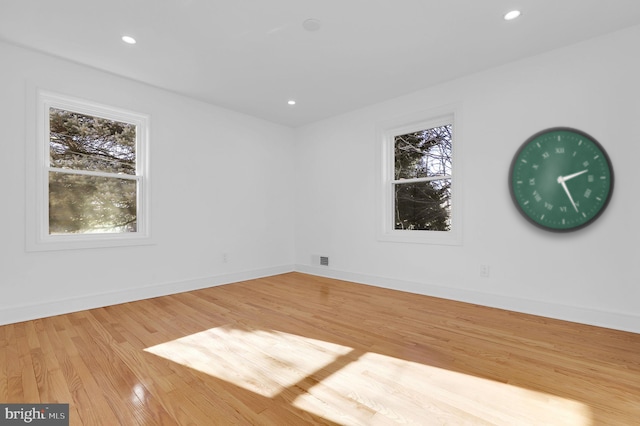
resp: 2h26
